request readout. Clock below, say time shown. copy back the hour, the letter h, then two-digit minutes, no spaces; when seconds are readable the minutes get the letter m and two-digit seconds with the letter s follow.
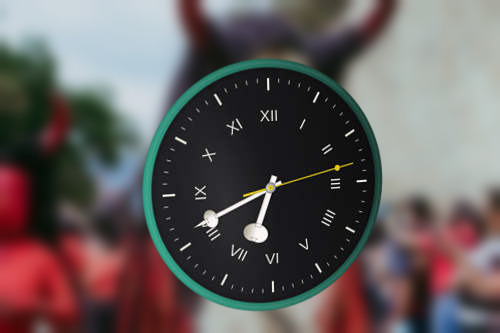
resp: 6h41m13s
